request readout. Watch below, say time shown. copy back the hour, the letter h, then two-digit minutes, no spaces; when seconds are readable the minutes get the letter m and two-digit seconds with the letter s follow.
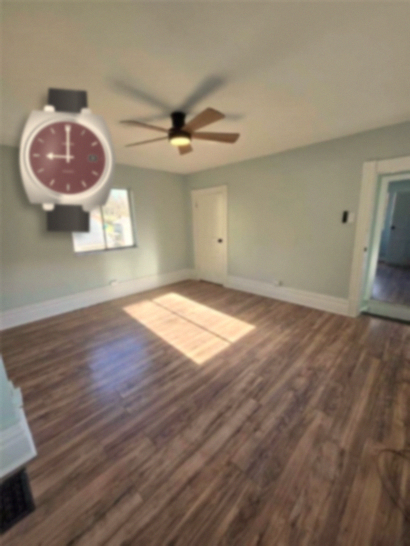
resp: 9h00
